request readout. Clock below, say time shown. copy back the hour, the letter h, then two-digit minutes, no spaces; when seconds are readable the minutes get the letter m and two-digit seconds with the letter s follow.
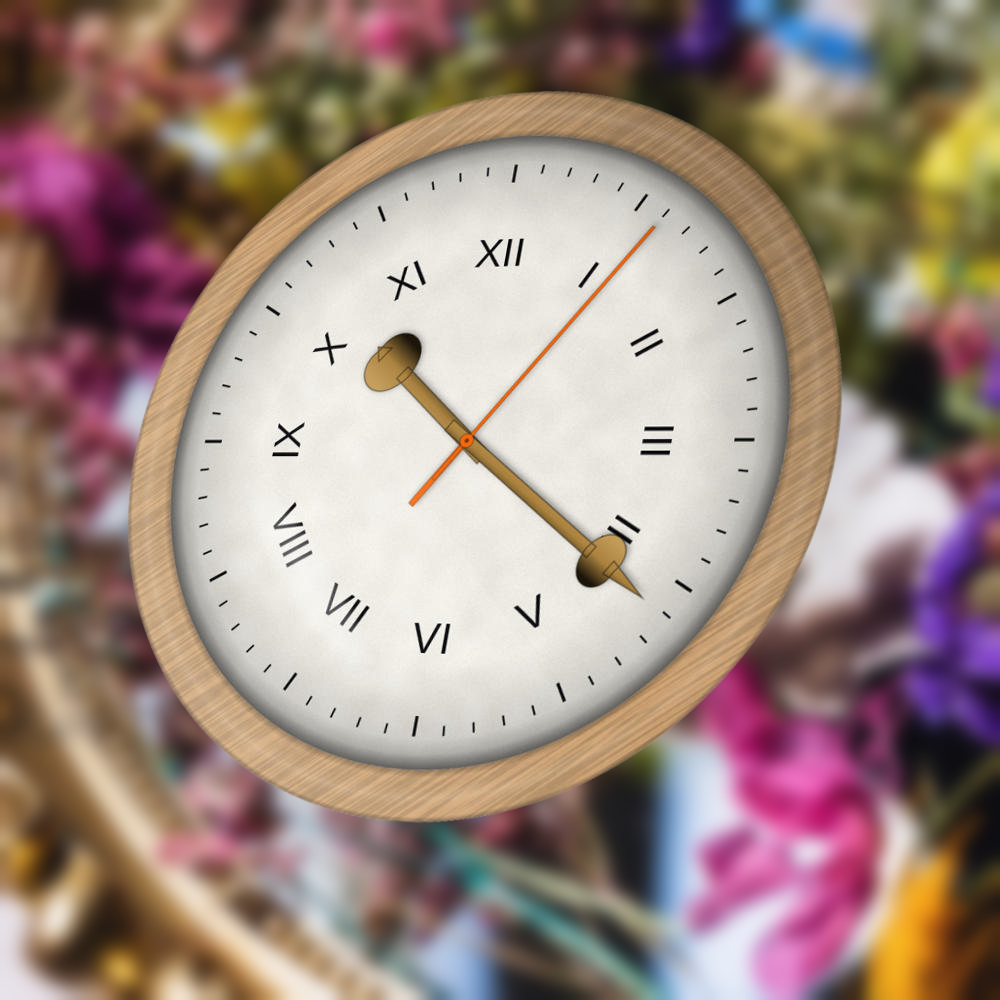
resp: 10h21m06s
